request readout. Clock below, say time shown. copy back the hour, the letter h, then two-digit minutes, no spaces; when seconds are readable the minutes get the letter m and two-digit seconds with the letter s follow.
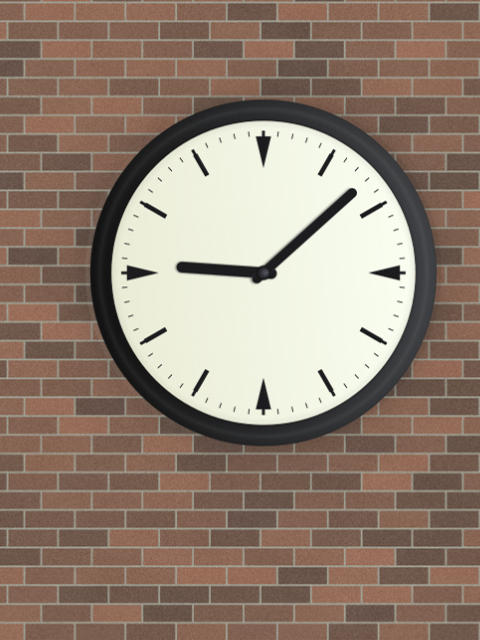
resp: 9h08
